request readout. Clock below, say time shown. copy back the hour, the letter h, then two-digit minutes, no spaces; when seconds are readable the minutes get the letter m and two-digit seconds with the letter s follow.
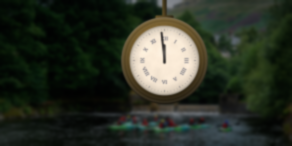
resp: 11h59
